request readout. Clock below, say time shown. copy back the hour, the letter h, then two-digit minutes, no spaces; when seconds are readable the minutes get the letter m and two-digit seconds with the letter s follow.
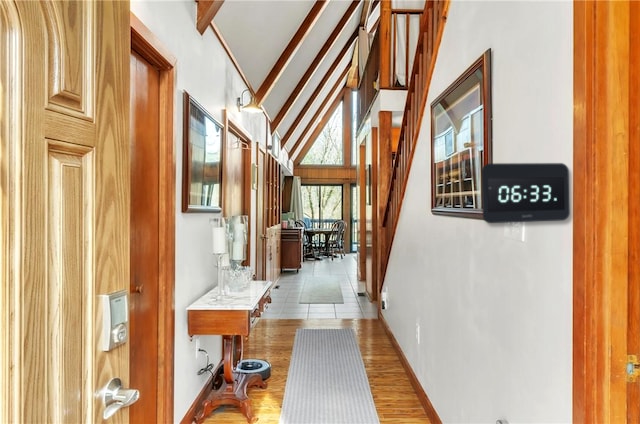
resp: 6h33
